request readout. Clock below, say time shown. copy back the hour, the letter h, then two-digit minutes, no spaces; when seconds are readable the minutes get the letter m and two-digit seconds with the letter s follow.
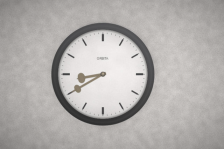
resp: 8h40
